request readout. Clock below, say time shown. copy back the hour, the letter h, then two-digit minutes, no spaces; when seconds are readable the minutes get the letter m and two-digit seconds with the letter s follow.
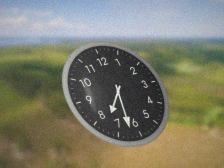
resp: 7h32
